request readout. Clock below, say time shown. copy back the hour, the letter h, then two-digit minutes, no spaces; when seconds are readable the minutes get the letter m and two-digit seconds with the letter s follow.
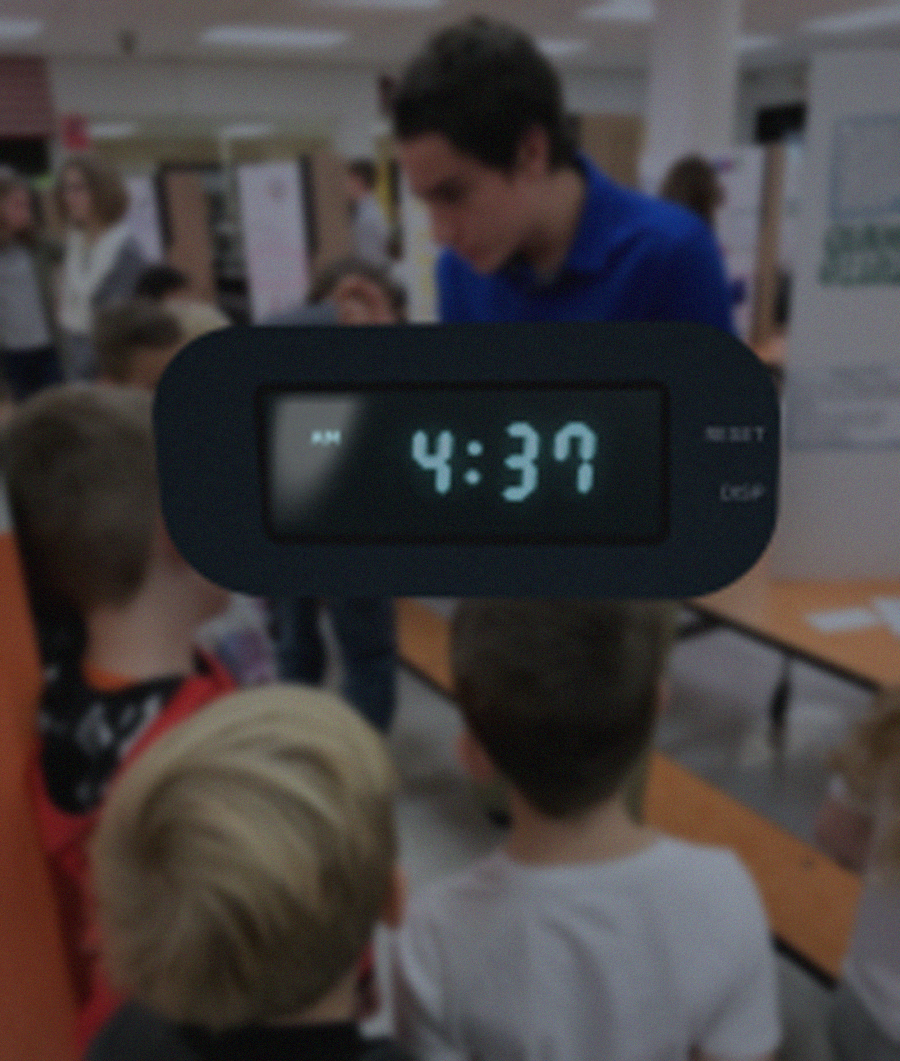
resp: 4h37
